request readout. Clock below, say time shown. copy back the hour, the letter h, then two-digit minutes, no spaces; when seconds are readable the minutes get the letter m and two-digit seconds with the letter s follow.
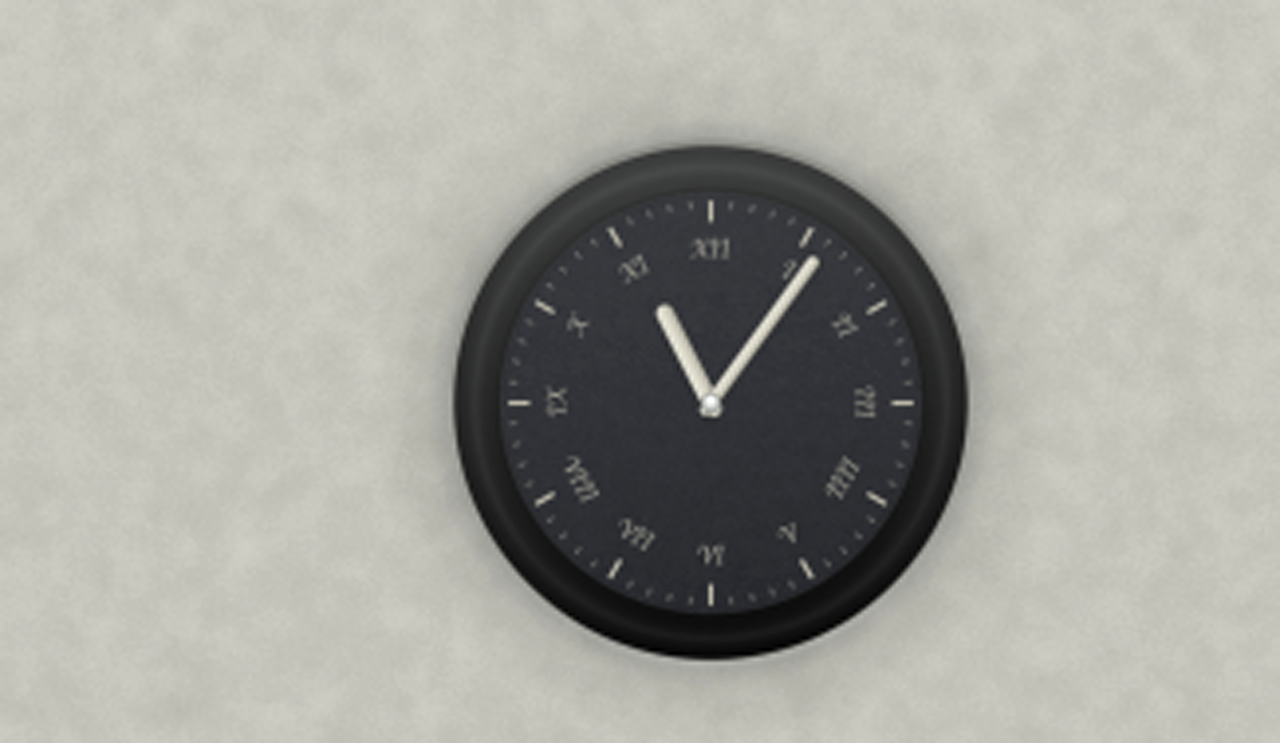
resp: 11h06
